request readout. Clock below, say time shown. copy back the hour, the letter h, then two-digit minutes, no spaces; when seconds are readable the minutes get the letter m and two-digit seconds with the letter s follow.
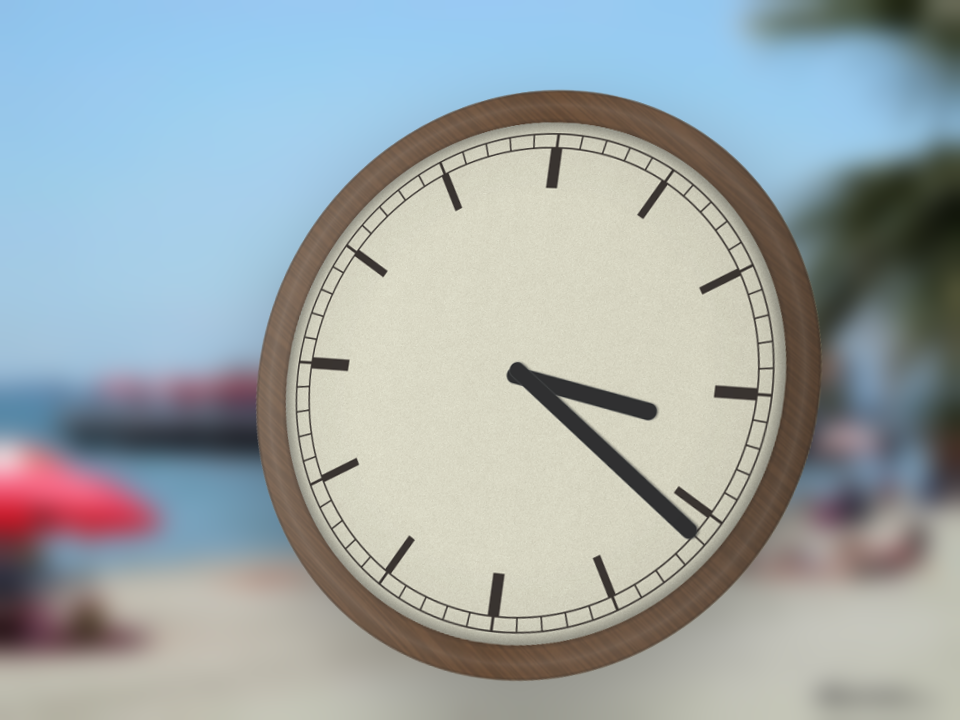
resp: 3h21
